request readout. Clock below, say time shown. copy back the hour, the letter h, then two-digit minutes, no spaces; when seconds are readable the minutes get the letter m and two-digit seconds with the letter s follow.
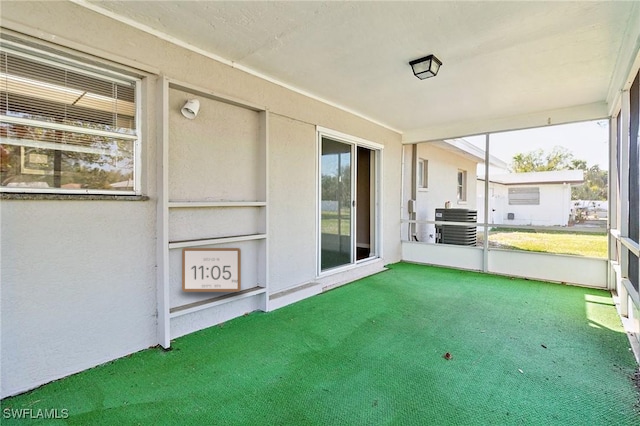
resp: 11h05
